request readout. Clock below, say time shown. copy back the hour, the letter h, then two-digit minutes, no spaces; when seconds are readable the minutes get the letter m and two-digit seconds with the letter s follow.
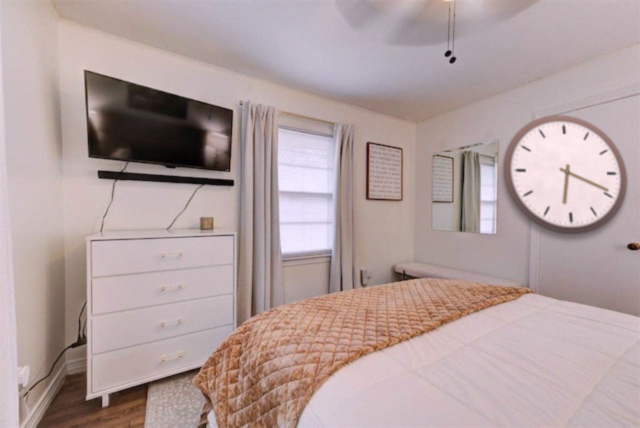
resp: 6h19
